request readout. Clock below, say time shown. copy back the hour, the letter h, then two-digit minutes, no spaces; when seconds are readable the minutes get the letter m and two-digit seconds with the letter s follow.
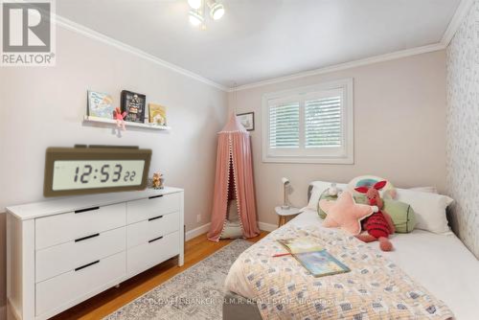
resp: 12h53m22s
